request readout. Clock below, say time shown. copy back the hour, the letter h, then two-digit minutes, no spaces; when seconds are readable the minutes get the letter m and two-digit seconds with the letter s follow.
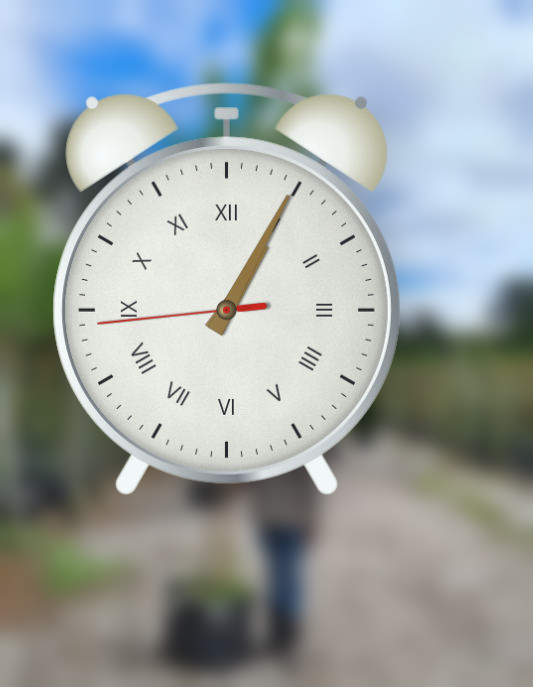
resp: 1h04m44s
